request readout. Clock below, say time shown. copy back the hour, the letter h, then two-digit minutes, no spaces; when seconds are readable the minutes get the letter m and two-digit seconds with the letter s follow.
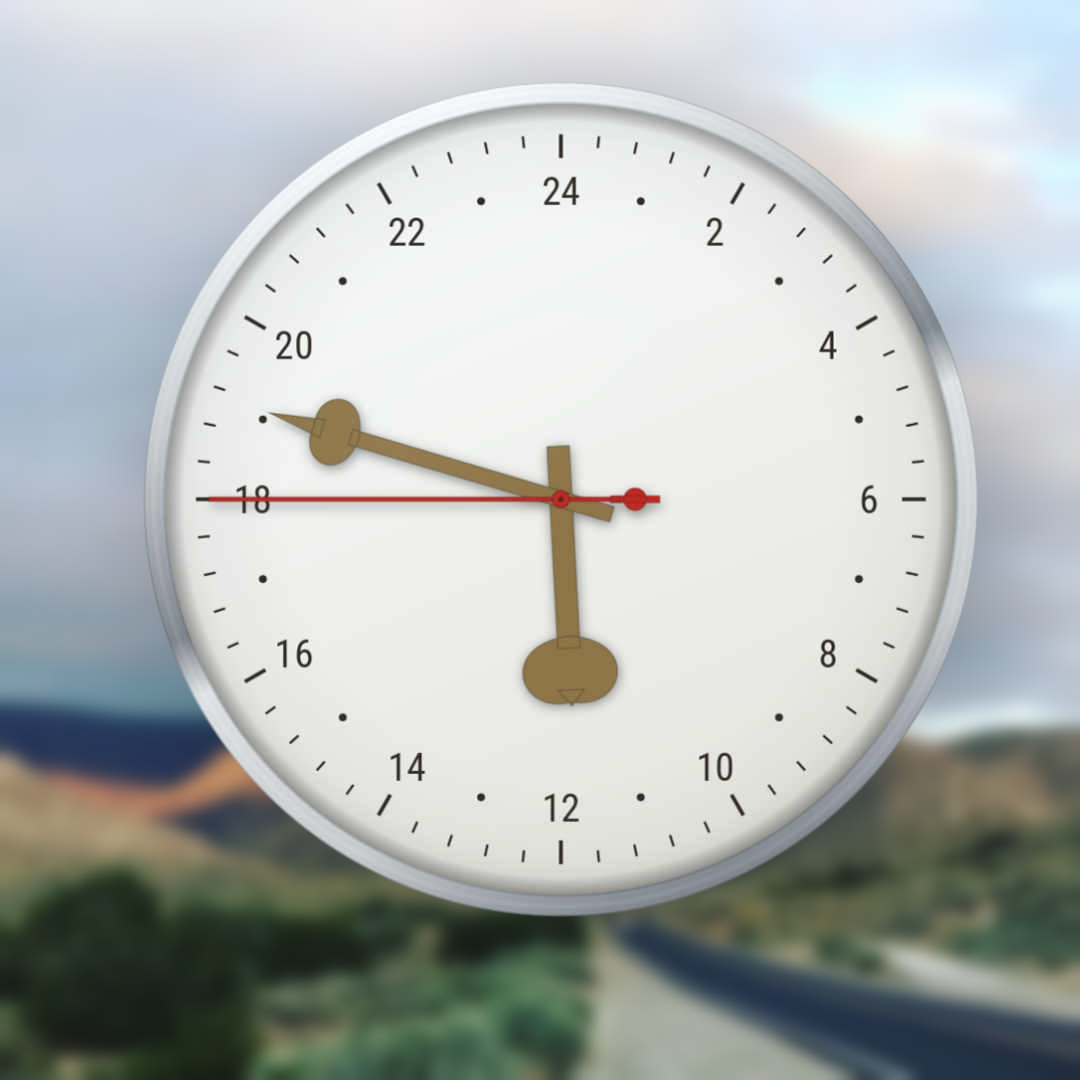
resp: 11h47m45s
